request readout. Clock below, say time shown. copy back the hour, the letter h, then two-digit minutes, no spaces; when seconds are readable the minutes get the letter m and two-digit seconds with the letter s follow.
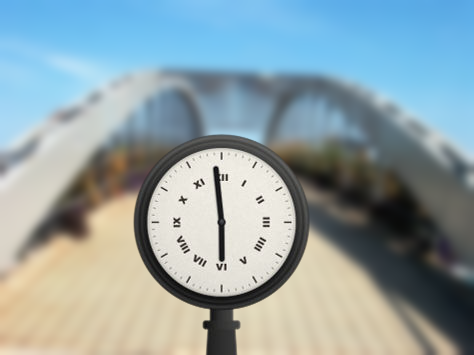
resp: 5h59
